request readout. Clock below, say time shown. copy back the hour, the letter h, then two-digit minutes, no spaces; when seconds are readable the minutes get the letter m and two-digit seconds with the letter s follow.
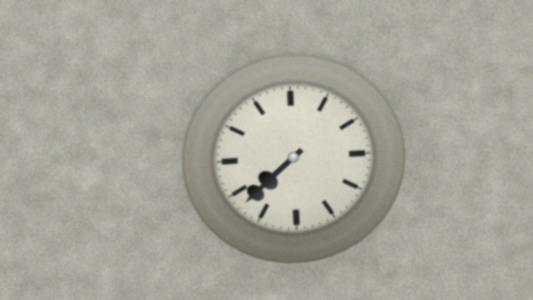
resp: 7h38
